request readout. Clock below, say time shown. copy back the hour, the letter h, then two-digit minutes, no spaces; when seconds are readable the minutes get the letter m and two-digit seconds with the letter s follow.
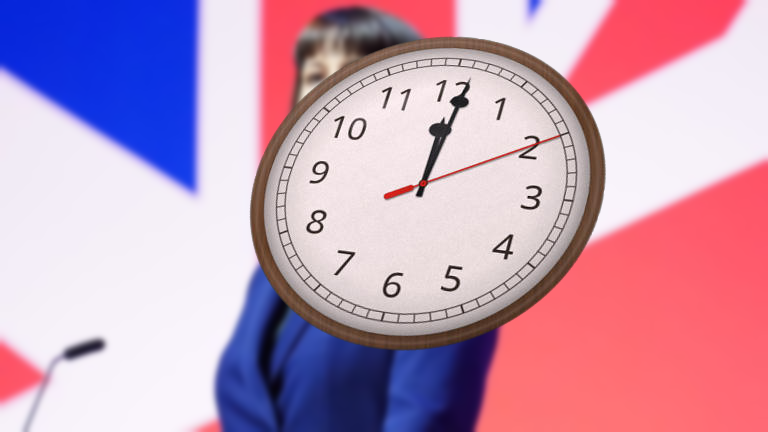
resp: 12h01m10s
